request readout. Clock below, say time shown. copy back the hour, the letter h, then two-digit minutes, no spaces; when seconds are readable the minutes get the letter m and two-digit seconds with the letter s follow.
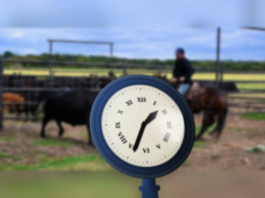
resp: 1h34
